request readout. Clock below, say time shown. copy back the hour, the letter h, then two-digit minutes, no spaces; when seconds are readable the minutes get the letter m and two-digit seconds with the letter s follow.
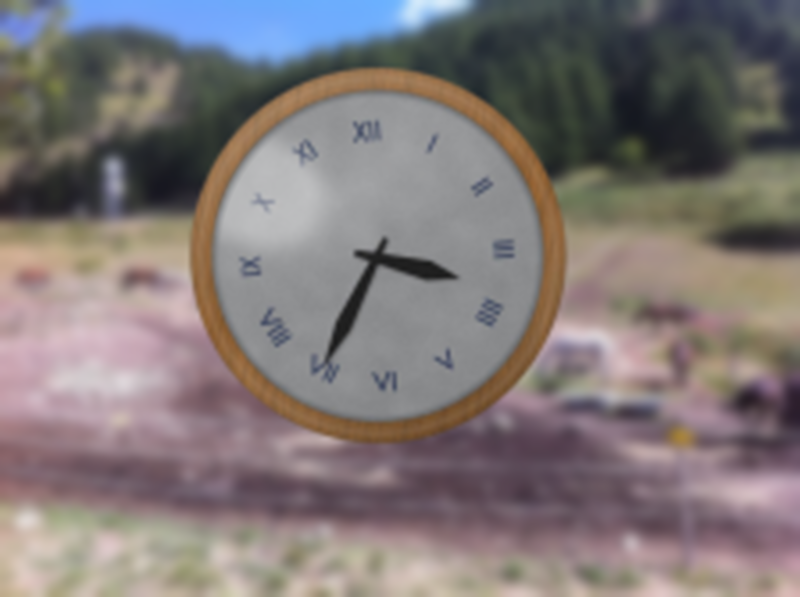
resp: 3h35
